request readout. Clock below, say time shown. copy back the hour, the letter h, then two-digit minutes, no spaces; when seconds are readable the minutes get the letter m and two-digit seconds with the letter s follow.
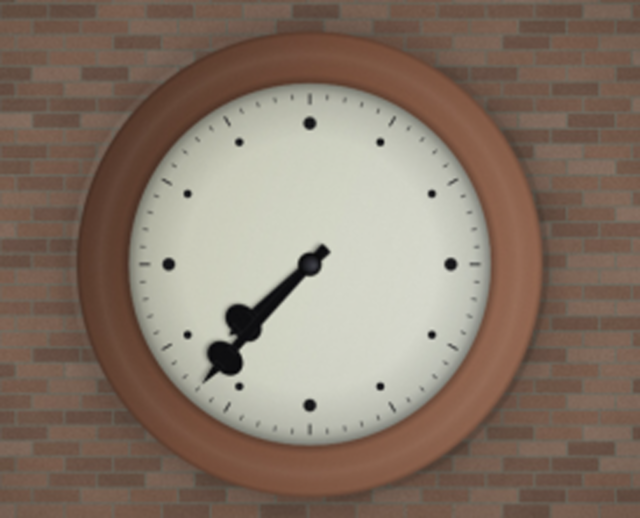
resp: 7h37
